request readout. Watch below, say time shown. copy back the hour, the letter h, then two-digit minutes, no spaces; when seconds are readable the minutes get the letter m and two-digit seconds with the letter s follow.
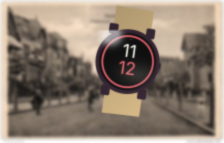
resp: 11h12
